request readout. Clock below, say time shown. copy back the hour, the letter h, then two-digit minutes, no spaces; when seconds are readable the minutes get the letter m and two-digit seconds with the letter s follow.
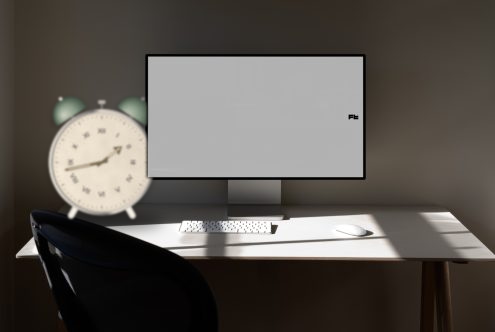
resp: 1h43
